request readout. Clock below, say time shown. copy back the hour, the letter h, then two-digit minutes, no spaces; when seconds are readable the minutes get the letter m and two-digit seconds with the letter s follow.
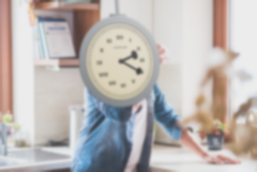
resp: 2h20
